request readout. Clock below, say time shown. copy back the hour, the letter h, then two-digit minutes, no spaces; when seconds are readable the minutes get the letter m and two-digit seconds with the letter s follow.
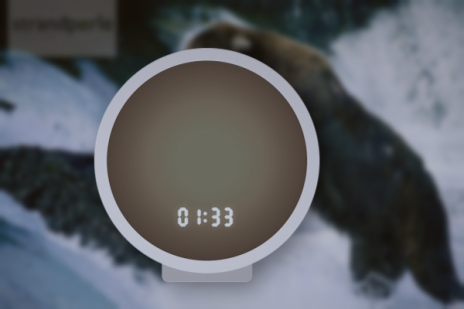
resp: 1h33
